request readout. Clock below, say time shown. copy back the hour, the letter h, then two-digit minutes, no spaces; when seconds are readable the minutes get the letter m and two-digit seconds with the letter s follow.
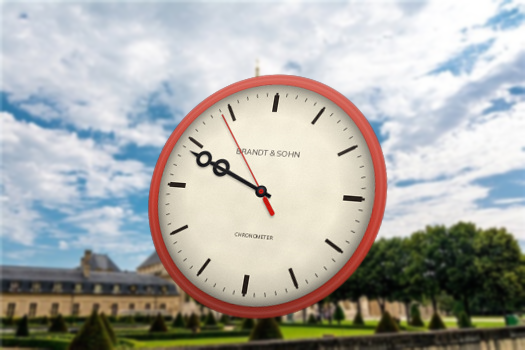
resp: 9h48m54s
